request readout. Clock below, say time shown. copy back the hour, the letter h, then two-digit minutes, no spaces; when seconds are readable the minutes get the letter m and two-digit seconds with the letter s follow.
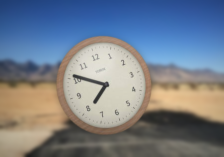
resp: 7h51
